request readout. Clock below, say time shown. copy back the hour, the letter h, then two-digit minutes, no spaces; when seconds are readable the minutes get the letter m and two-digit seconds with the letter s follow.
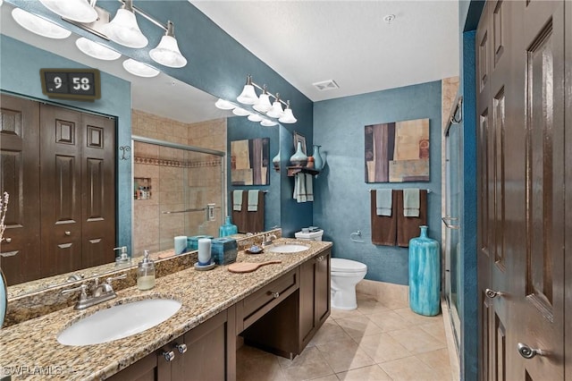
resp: 9h58
